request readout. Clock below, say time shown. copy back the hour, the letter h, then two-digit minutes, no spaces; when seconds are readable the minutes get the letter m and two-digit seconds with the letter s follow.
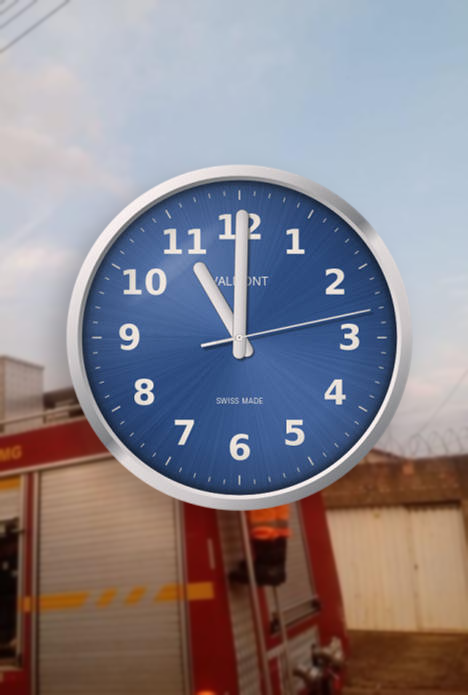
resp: 11h00m13s
